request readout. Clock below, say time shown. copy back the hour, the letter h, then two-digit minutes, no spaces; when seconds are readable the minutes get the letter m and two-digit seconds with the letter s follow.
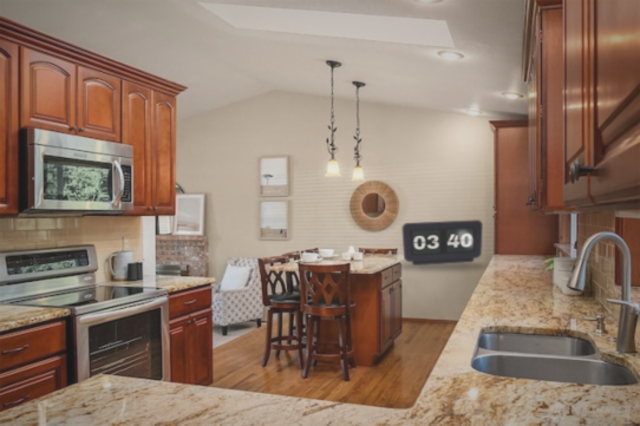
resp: 3h40
